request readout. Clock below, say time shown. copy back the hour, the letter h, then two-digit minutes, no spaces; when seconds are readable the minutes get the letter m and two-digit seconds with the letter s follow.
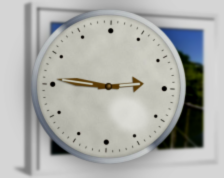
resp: 2h46
